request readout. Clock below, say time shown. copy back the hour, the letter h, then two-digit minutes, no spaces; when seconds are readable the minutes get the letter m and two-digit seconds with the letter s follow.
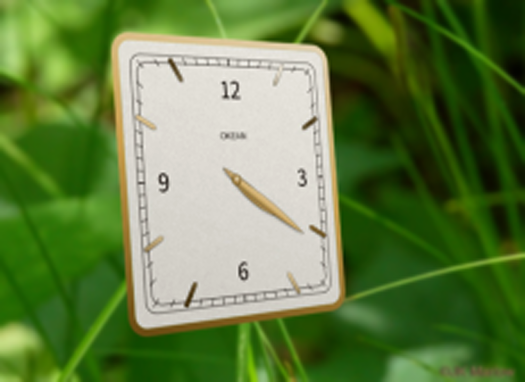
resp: 4h21
